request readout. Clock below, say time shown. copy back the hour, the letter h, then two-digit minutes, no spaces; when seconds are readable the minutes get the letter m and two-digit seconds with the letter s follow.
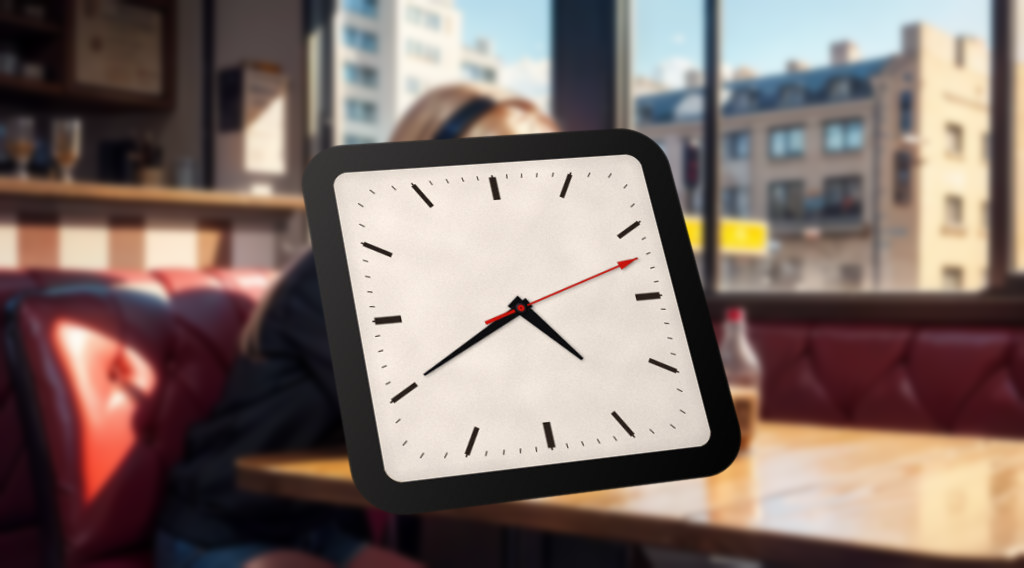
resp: 4h40m12s
